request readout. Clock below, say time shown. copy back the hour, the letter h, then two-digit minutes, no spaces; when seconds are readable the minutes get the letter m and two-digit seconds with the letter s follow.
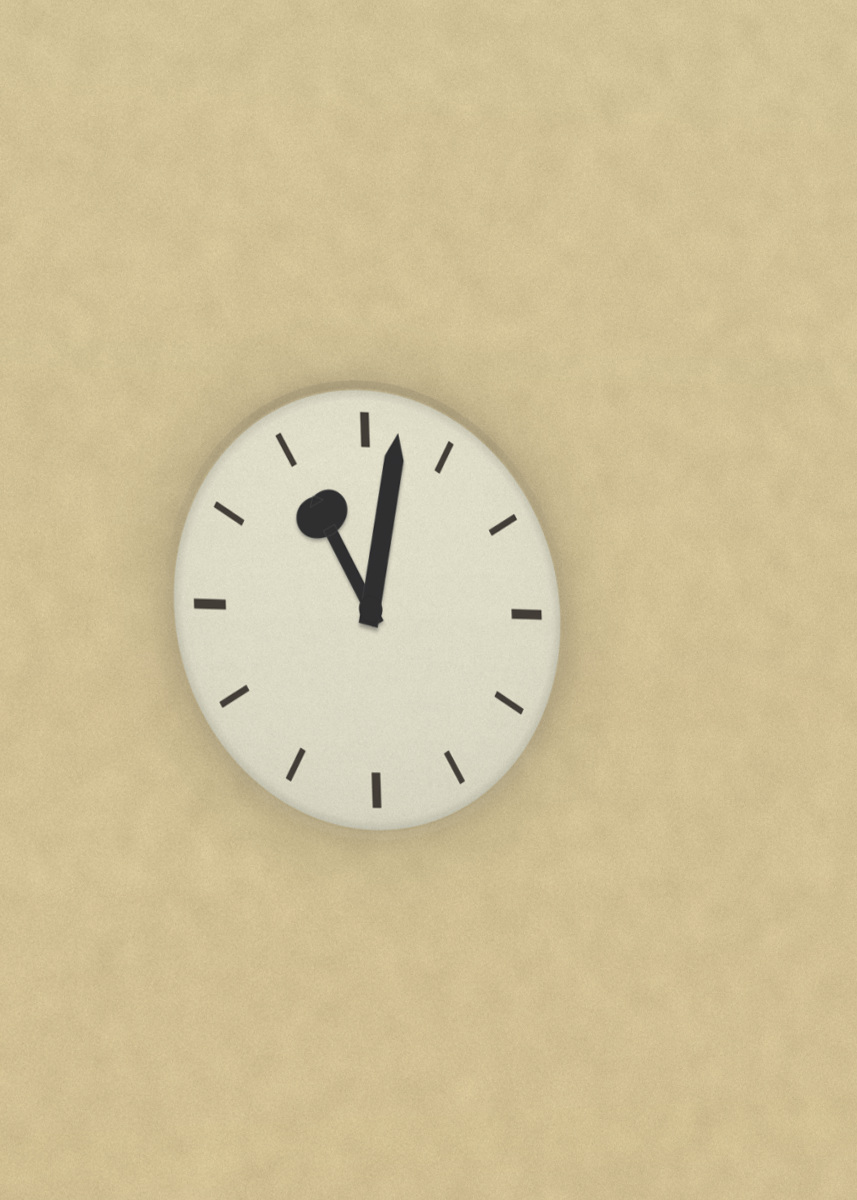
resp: 11h02
